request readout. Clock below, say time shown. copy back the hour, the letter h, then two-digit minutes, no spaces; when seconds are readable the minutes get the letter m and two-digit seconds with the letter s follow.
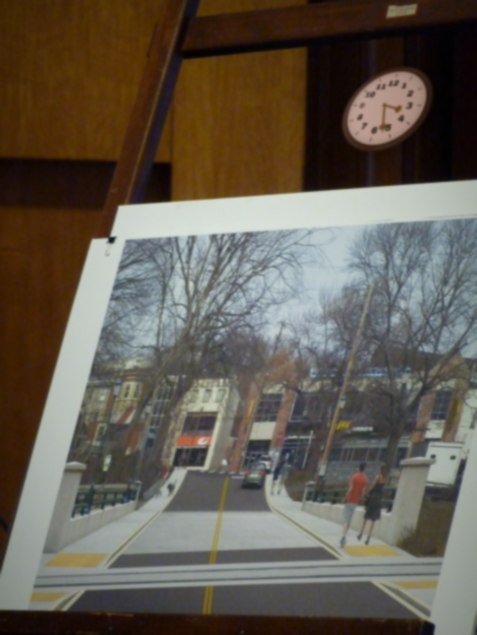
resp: 3h27
